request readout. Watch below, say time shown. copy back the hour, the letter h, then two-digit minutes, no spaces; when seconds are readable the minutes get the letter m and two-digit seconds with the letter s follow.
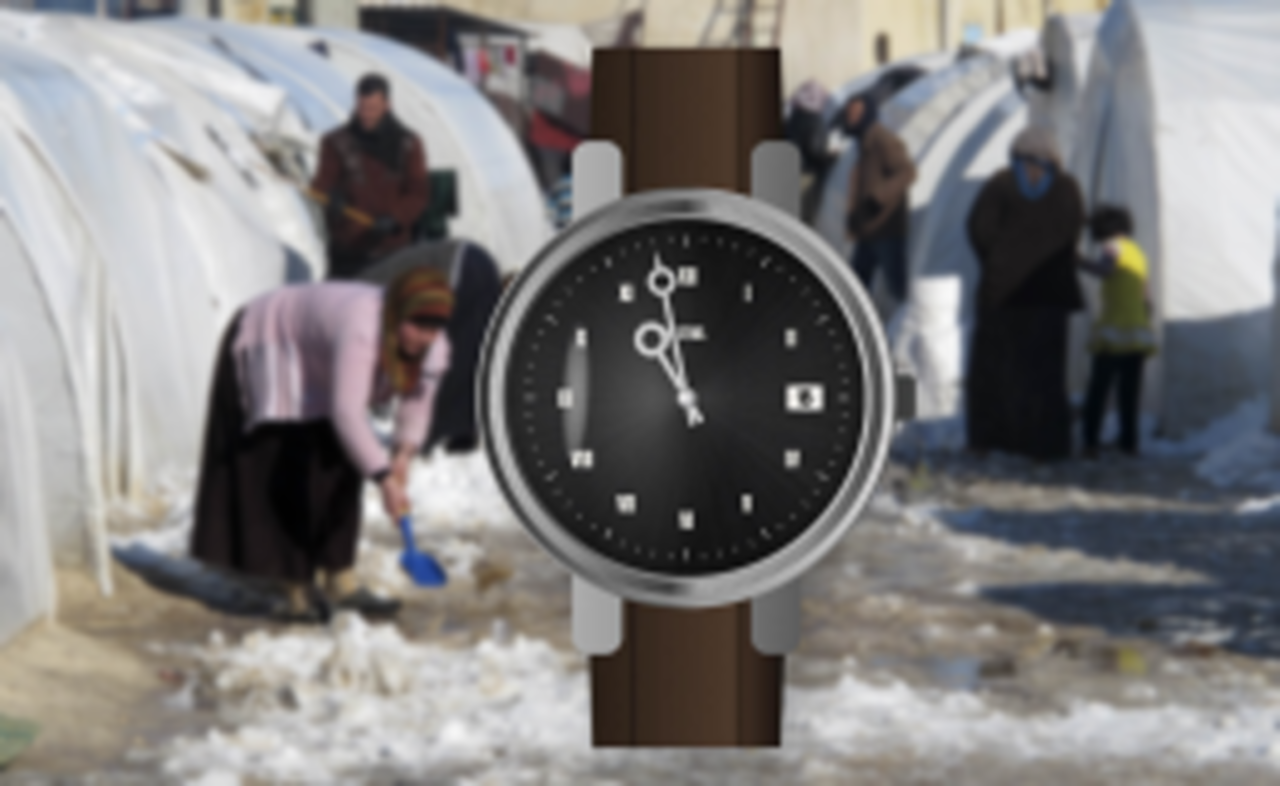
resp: 10h58
